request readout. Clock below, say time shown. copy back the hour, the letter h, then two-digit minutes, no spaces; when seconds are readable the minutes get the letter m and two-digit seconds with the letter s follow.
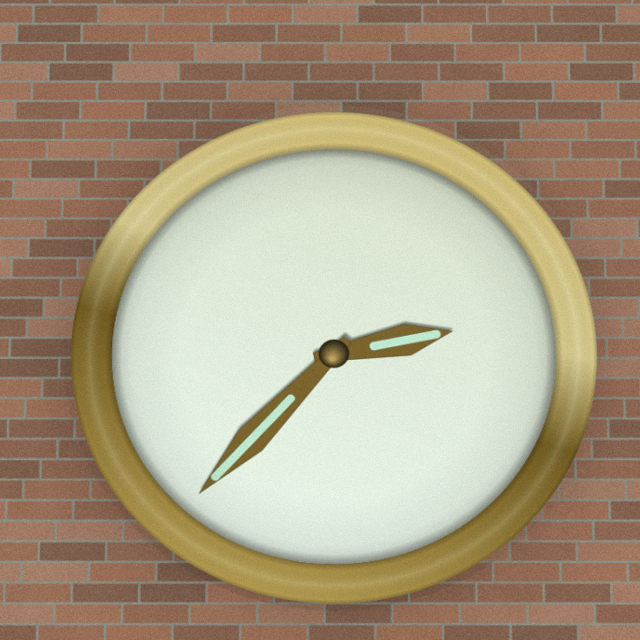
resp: 2h37
